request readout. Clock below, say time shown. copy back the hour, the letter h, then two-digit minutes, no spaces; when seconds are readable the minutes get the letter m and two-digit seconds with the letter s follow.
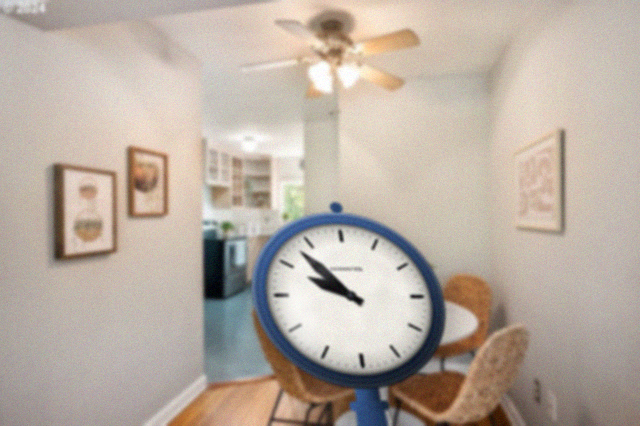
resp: 9h53
